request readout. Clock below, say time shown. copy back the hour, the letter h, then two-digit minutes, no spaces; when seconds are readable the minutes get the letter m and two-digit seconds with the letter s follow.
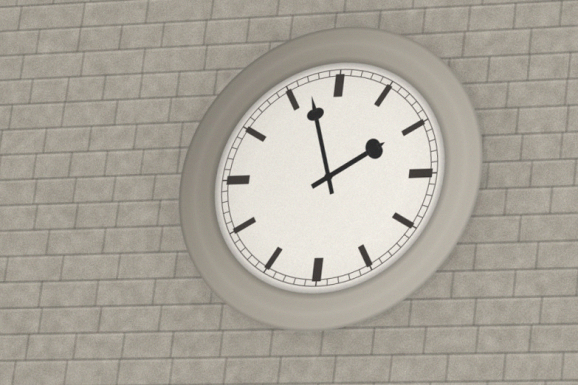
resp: 1h57
